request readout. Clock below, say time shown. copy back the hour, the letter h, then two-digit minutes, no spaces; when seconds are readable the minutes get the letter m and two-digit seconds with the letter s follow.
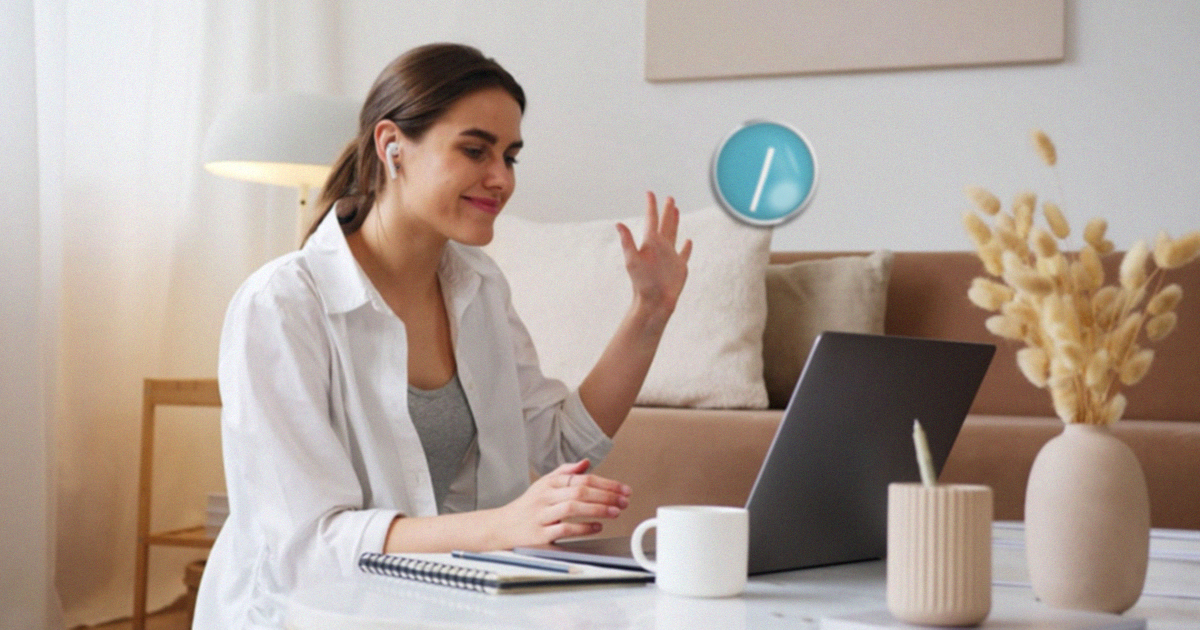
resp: 12h33
